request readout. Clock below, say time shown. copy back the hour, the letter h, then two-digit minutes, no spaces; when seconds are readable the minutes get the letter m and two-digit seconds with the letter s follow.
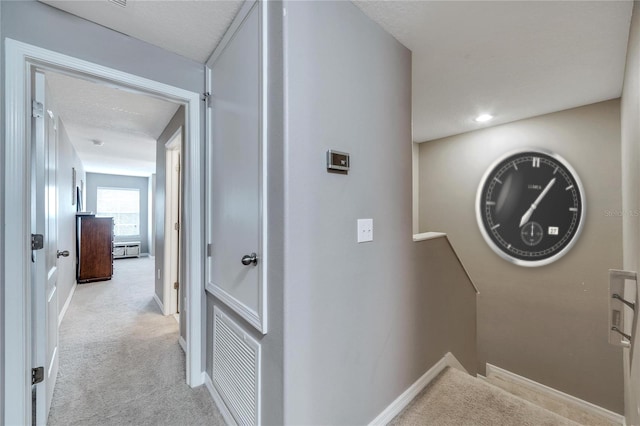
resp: 7h06
